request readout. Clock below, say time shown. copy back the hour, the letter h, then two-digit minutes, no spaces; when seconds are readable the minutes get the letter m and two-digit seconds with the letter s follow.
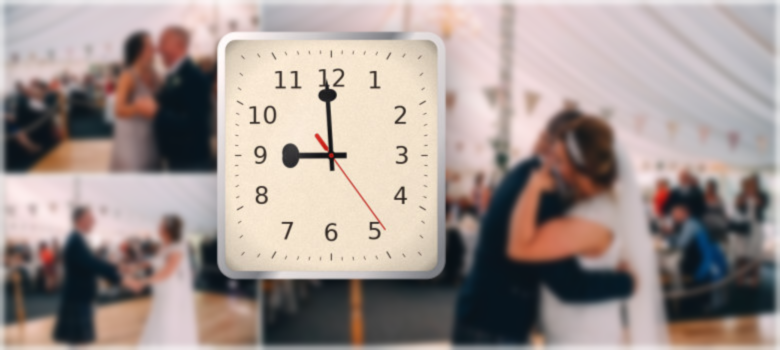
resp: 8h59m24s
